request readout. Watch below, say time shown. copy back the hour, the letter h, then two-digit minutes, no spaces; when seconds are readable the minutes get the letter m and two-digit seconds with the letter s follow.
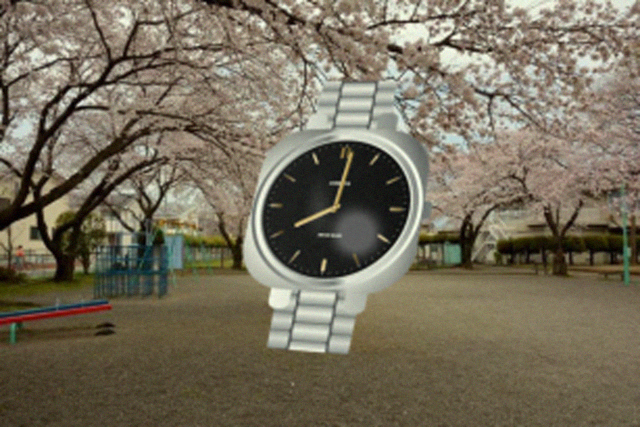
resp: 8h01
